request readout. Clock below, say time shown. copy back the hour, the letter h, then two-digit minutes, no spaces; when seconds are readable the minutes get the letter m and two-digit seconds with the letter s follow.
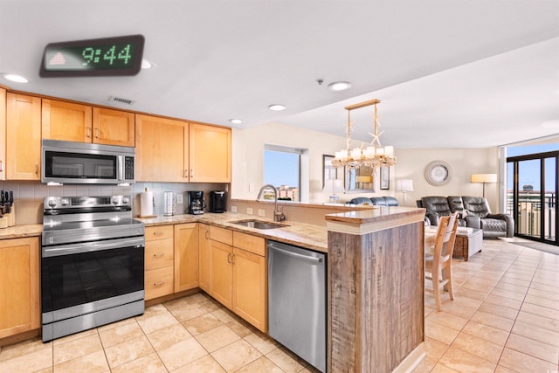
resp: 9h44
